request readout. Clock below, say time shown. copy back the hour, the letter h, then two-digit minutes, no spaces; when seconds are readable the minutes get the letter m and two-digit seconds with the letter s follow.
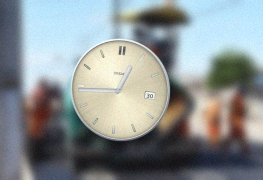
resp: 12h44
